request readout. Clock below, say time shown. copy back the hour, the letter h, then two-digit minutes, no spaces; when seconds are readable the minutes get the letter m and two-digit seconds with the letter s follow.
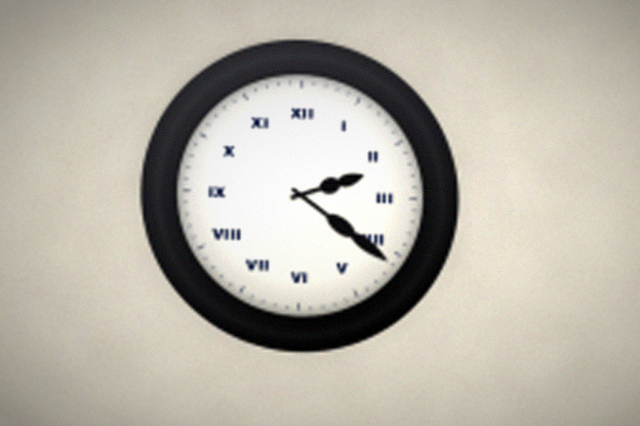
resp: 2h21
